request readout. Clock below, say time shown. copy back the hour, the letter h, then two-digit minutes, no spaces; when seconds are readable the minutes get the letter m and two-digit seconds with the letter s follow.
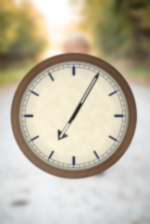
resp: 7h05
